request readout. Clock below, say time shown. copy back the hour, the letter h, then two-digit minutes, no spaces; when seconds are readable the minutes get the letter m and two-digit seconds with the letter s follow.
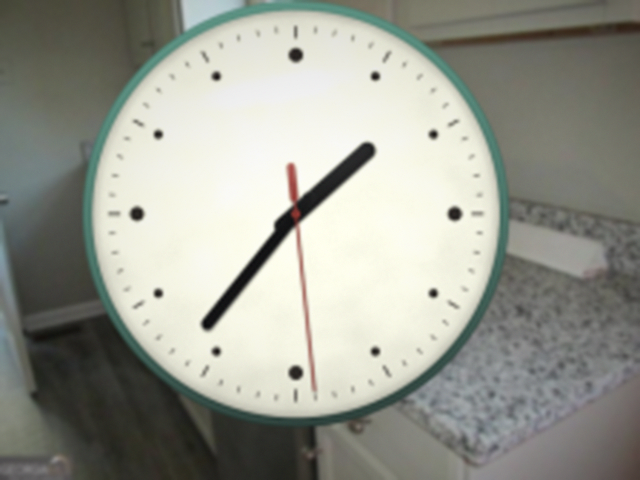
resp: 1h36m29s
